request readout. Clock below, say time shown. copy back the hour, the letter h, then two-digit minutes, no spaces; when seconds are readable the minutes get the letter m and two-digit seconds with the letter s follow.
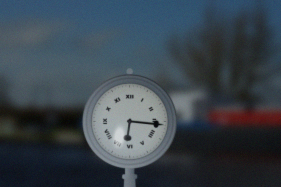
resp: 6h16
